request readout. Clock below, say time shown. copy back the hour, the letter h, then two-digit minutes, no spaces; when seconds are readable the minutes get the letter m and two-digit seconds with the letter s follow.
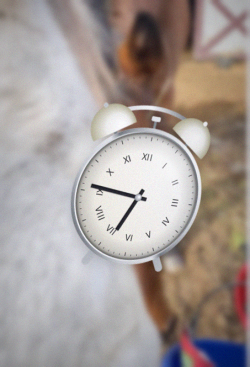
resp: 6h46
